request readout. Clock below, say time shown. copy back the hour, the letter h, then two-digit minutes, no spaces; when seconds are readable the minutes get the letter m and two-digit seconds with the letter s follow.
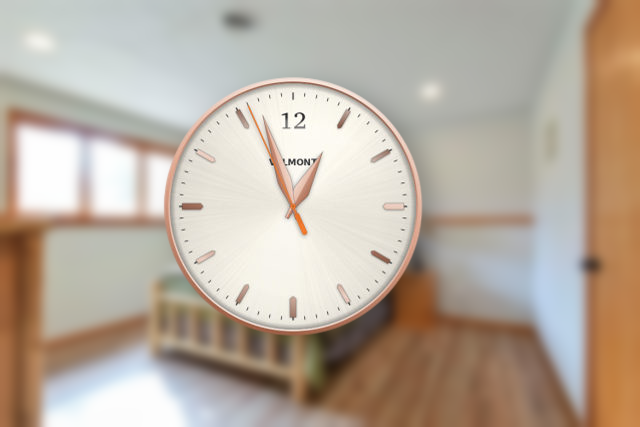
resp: 12h56m56s
